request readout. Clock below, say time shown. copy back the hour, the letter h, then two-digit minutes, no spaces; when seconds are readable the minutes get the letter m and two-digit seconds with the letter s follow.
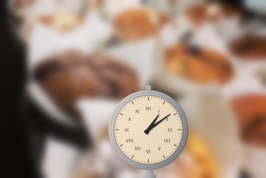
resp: 1h09
